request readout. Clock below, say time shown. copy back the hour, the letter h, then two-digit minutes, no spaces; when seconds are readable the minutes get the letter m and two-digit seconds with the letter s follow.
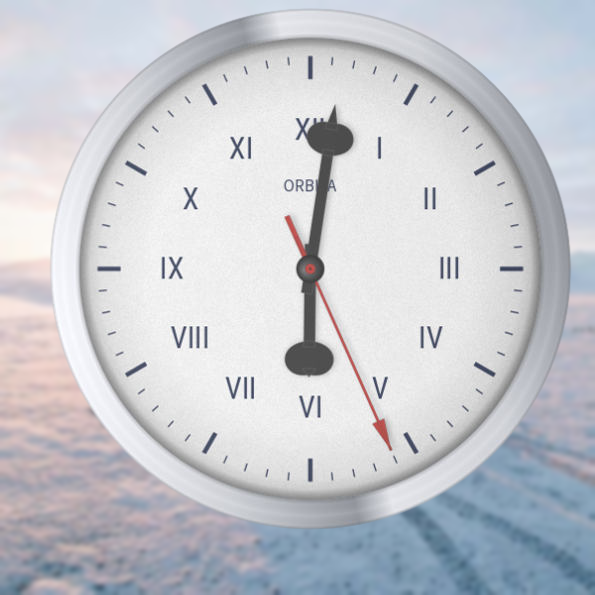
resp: 6h01m26s
